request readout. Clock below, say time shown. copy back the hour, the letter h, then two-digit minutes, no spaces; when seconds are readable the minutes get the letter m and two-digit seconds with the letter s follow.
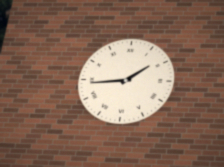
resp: 1h44
